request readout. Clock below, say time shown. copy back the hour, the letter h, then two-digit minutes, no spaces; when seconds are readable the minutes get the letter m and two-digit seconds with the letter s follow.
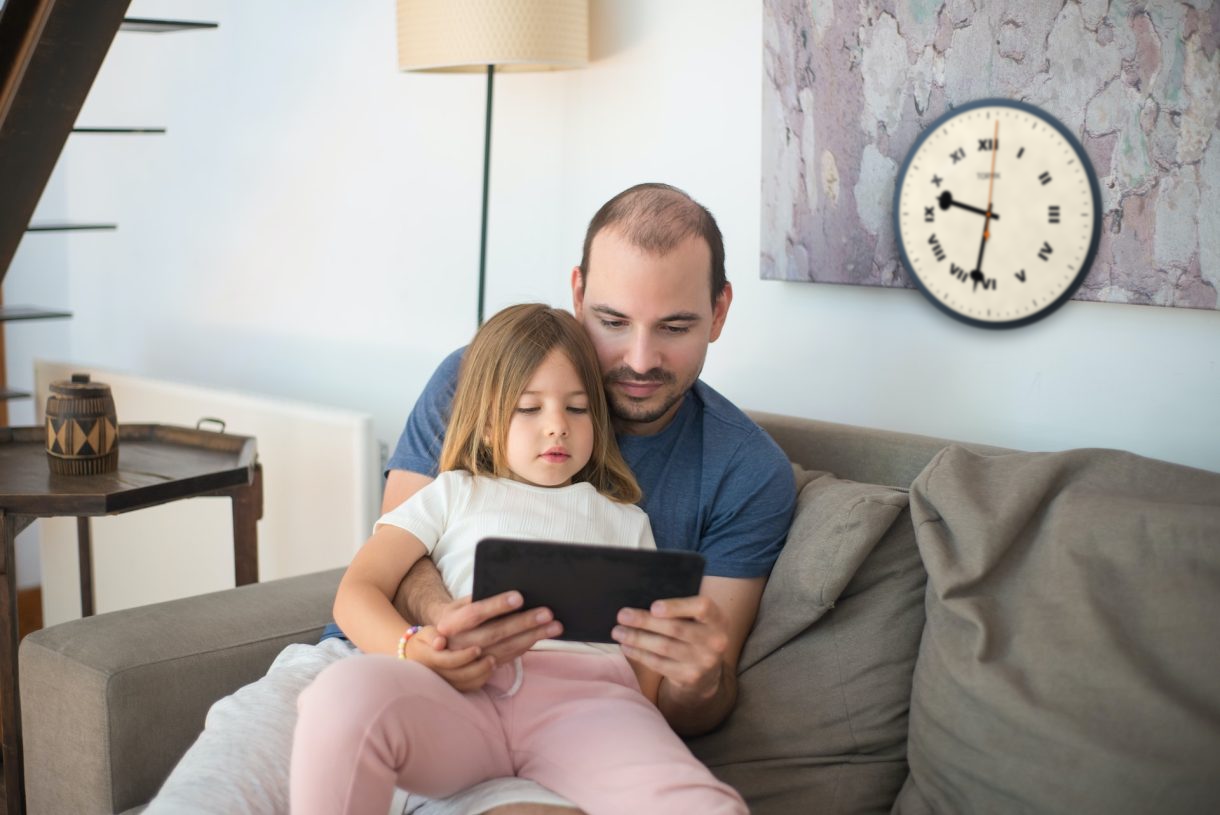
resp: 9h32m01s
